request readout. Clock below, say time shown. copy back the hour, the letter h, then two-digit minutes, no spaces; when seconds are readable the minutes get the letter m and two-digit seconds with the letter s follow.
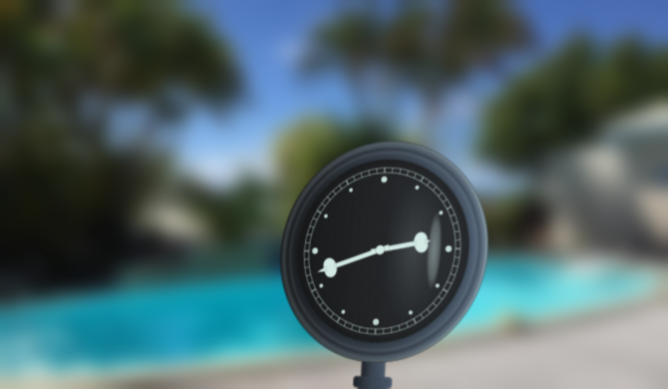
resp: 2h42
